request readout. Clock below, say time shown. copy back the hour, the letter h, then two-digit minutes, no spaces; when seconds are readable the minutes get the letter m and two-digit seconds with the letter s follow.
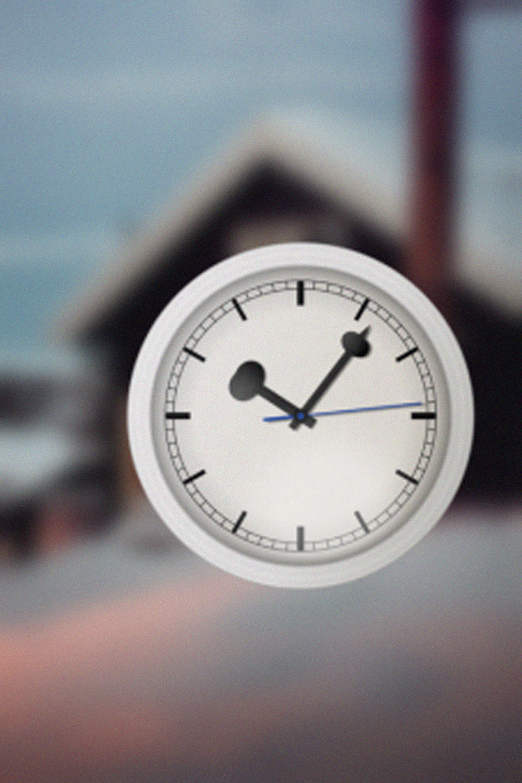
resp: 10h06m14s
